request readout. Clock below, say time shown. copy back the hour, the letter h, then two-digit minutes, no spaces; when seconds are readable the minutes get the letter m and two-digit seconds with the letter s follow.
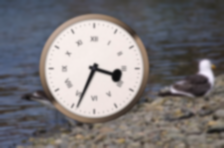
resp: 3h34
